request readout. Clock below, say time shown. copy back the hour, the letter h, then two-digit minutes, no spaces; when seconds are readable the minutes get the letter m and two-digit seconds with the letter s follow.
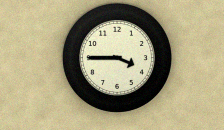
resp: 3h45
